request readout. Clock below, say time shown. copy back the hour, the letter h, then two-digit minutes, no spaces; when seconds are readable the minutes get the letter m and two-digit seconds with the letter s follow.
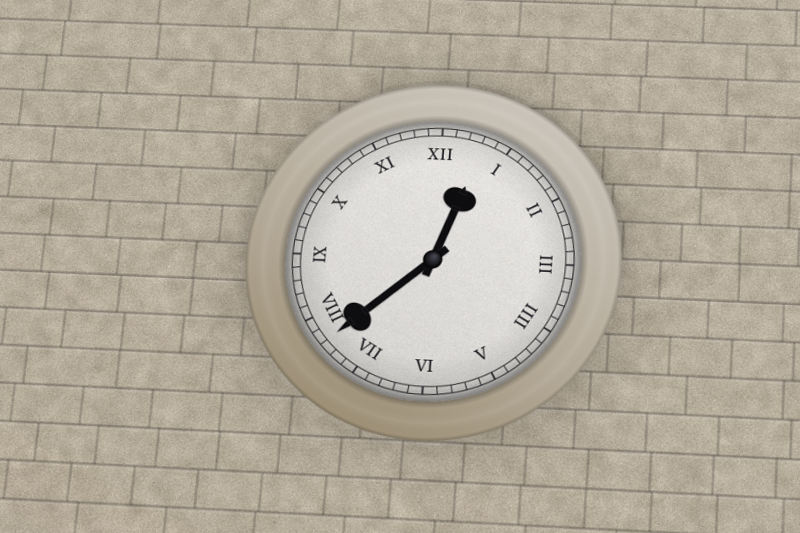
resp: 12h38
